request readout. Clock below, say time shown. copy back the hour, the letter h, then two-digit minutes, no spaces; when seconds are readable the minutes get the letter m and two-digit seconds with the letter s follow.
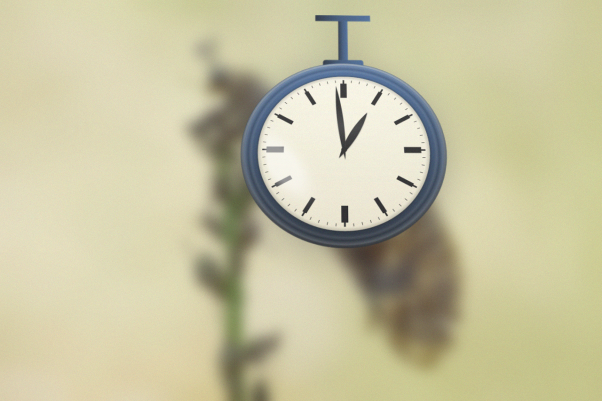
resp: 12h59
